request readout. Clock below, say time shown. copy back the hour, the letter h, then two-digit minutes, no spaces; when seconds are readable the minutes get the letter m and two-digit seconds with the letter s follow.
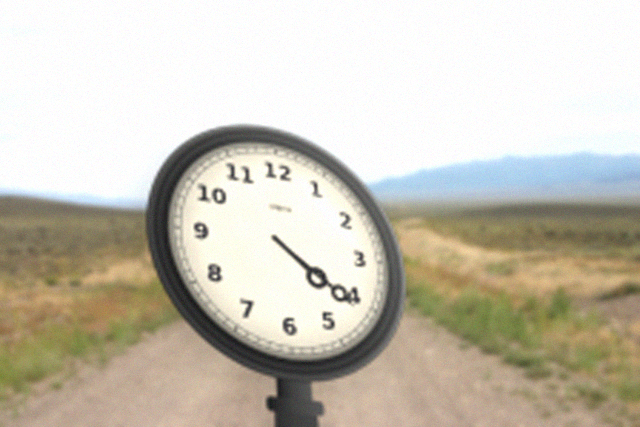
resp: 4h21
